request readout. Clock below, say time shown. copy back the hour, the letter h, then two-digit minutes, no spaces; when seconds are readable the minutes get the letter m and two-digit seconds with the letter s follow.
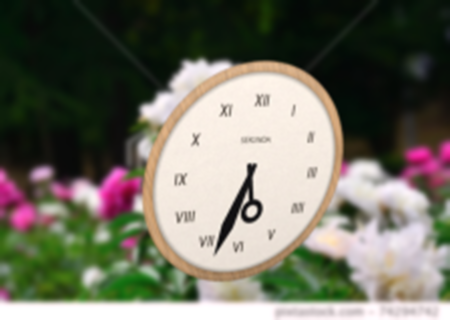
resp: 5h33
